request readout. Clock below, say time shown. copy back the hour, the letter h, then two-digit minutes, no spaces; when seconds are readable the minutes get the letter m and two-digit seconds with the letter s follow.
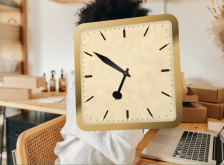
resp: 6h51
